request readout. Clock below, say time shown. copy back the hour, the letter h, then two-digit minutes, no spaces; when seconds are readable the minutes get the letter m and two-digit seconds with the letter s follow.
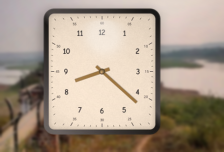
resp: 8h22
